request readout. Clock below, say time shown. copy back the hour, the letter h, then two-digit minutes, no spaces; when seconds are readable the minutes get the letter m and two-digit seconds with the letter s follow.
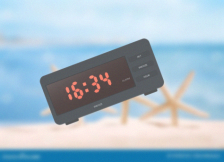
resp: 16h34
